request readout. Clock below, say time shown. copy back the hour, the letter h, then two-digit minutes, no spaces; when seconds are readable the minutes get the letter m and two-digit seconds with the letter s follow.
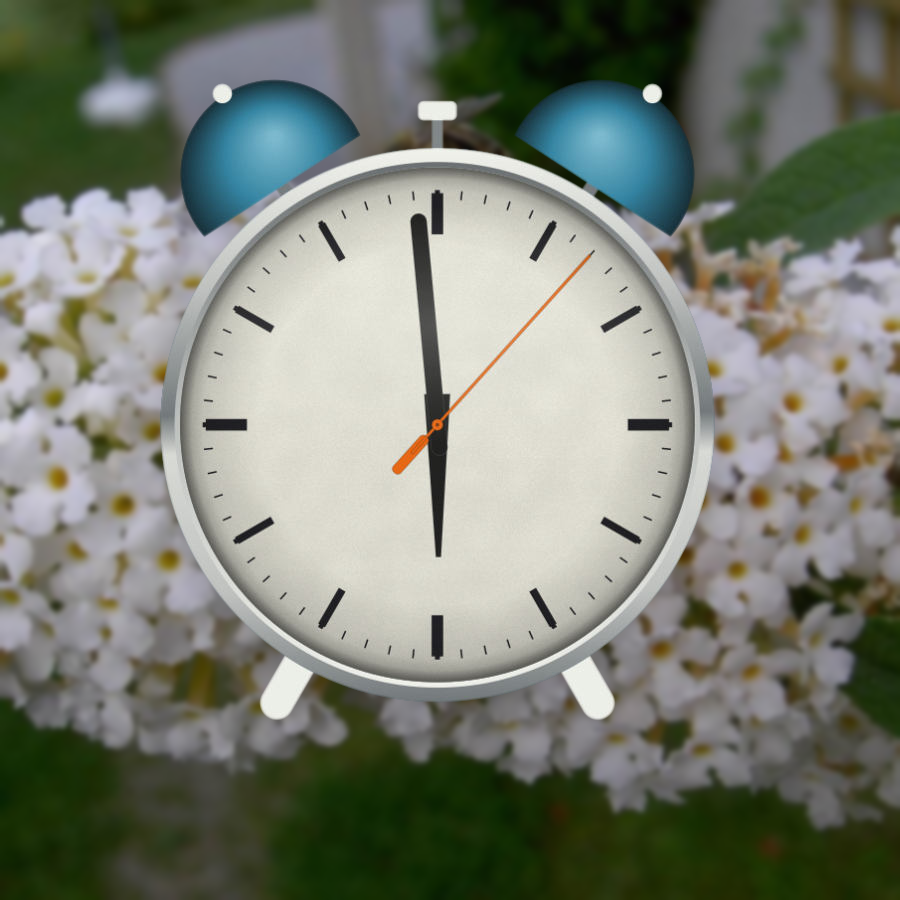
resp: 5h59m07s
